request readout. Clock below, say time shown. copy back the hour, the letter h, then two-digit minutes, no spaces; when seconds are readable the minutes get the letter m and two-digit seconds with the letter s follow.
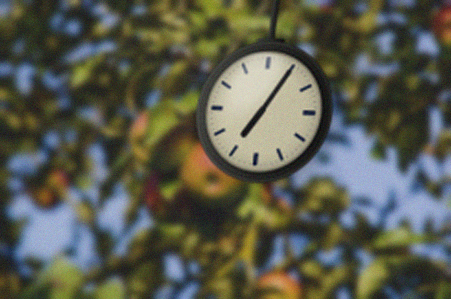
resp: 7h05
